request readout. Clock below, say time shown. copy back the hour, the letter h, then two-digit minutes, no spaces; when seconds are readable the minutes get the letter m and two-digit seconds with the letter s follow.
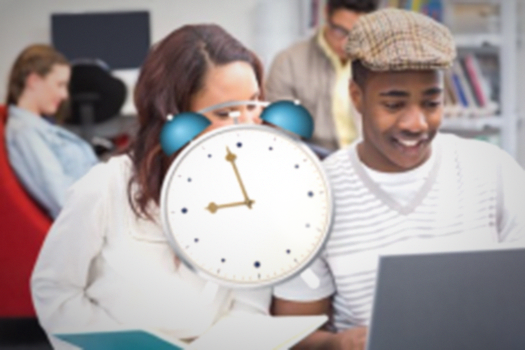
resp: 8h58
